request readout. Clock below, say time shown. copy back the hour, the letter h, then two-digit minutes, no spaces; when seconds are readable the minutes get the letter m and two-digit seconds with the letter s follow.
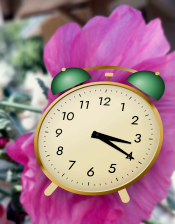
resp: 3h20
